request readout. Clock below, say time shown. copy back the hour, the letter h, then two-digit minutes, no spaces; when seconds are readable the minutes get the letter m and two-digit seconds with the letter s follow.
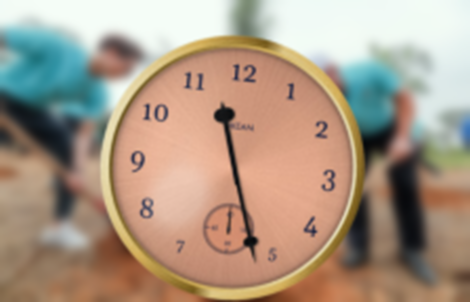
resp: 11h27
